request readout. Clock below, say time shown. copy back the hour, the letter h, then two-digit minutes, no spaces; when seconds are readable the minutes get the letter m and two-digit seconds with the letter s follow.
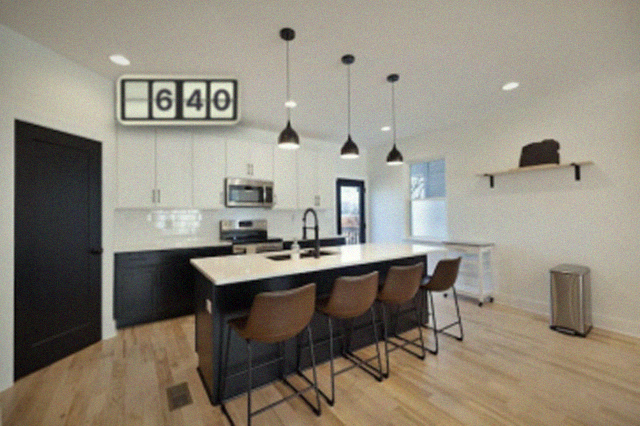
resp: 6h40
